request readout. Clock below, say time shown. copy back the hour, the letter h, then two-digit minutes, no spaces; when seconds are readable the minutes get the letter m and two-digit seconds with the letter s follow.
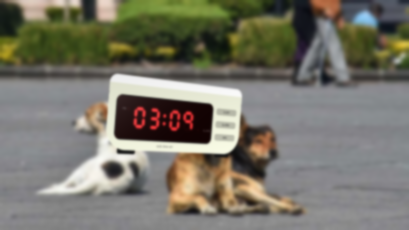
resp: 3h09
